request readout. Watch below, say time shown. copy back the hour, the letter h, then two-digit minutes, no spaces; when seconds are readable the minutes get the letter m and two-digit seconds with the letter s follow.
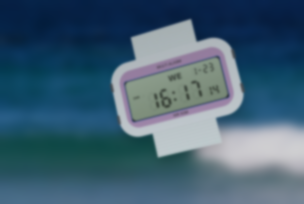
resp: 16h17
